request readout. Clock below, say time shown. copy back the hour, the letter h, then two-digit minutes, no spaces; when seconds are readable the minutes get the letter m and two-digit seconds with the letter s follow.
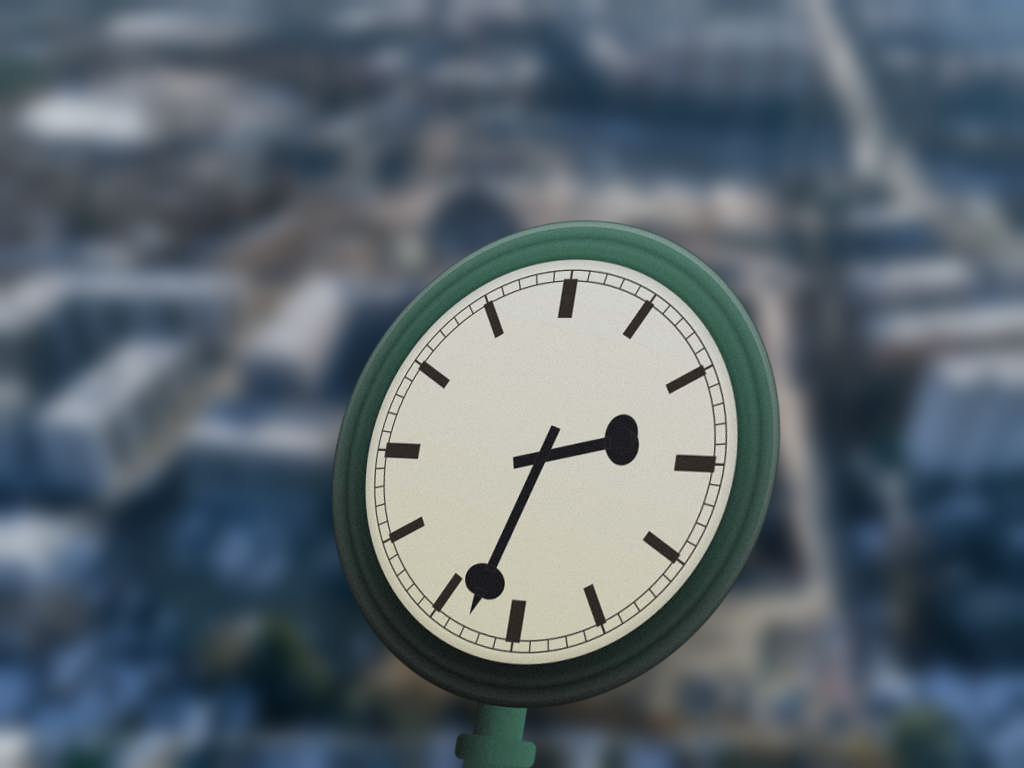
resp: 2h33
